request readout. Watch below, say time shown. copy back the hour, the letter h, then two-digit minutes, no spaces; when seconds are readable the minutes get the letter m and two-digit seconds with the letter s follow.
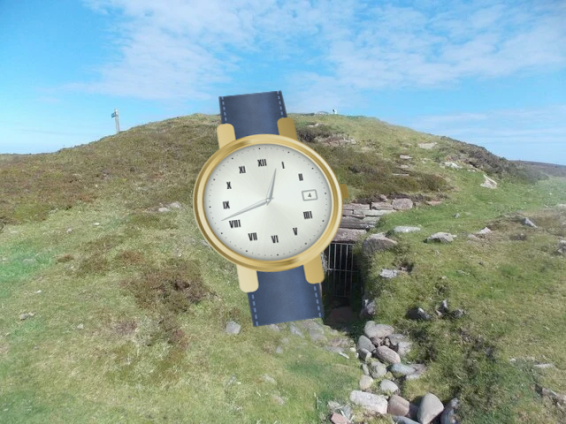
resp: 12h42
